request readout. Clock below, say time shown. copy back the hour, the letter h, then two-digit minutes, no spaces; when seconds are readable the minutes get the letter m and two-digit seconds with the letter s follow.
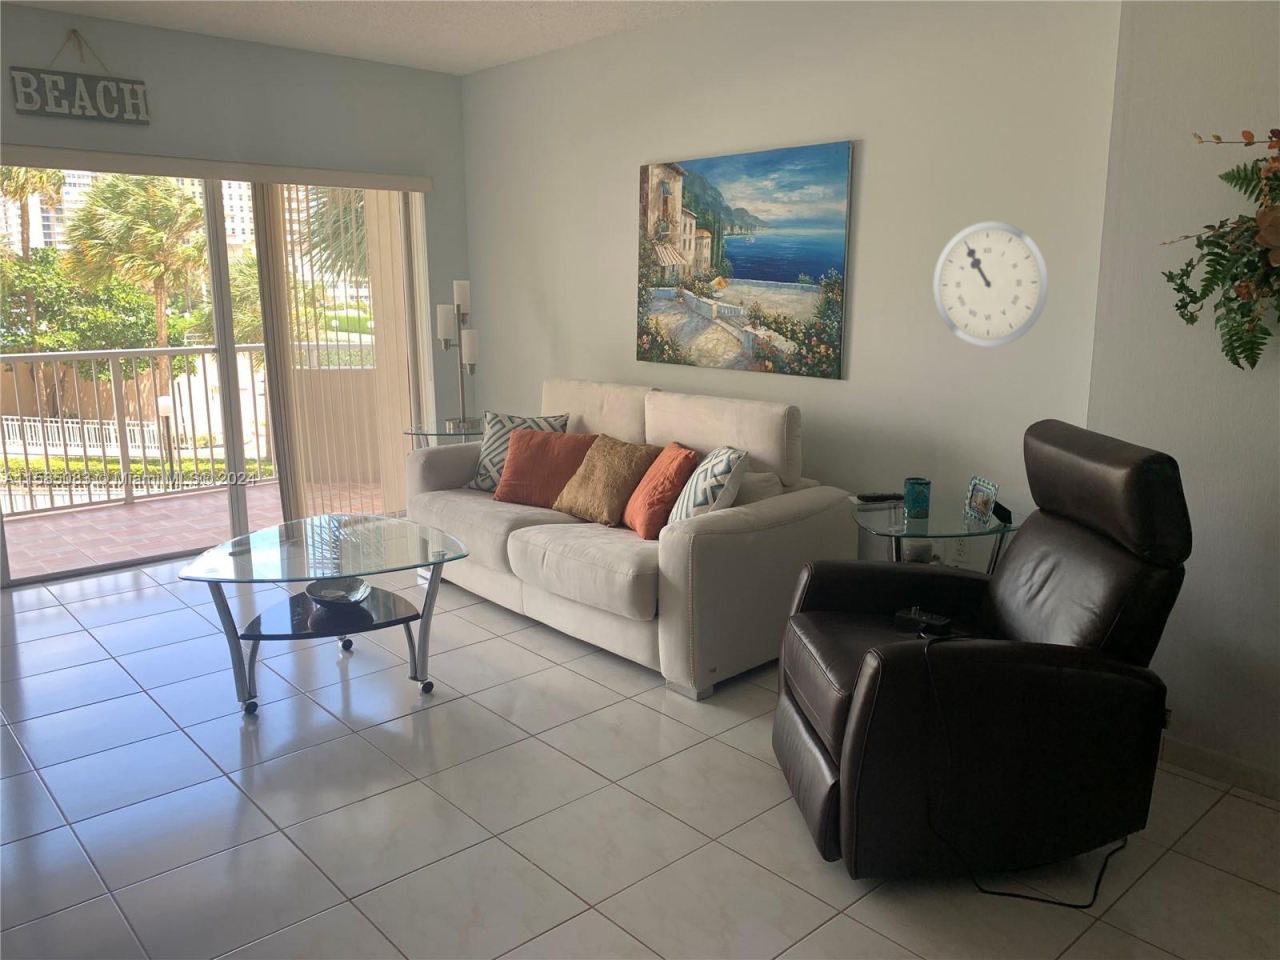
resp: 10h55
